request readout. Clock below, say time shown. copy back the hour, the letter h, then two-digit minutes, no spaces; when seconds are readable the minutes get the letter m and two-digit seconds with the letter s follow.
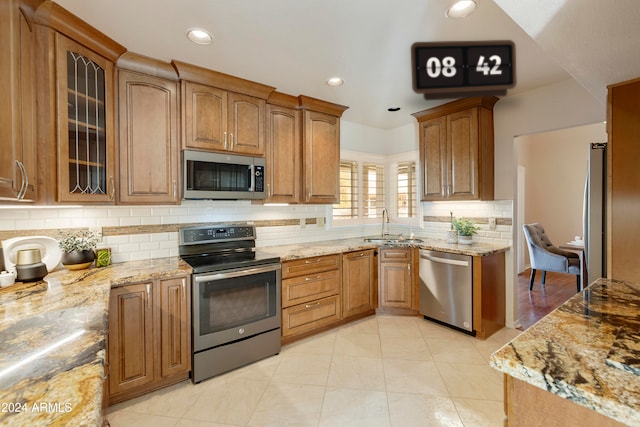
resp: 8h42
